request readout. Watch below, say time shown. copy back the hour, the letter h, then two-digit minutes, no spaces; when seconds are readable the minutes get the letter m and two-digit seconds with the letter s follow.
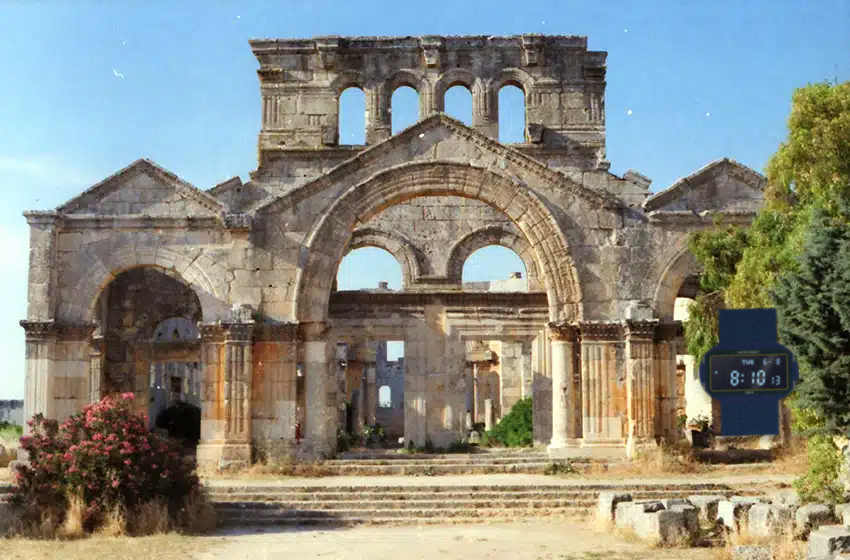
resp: 8h10
